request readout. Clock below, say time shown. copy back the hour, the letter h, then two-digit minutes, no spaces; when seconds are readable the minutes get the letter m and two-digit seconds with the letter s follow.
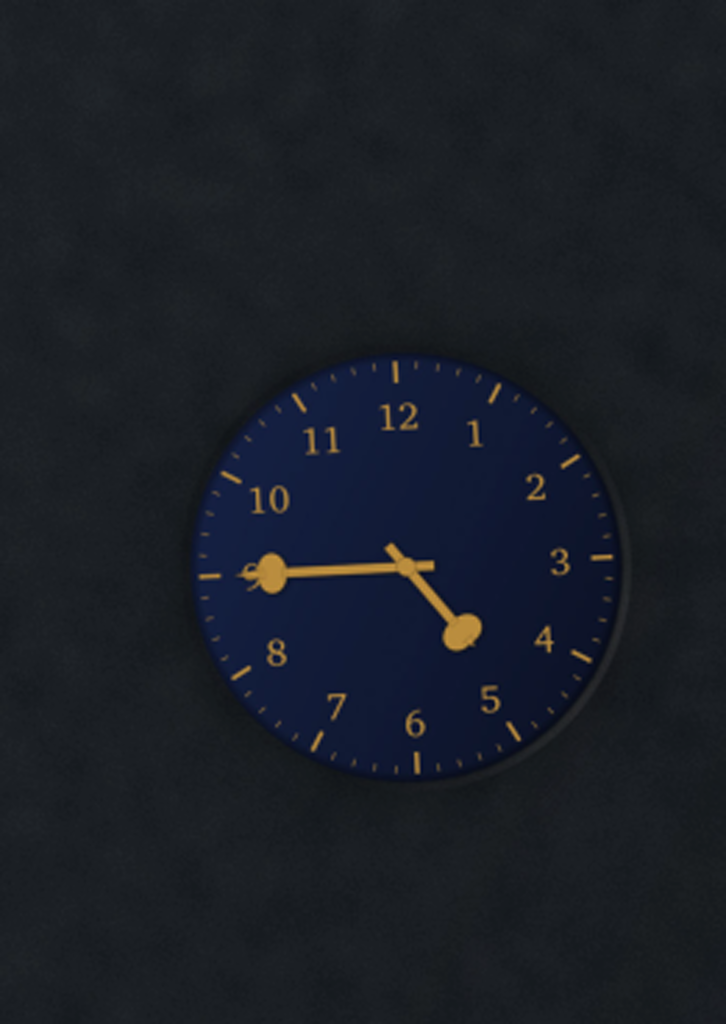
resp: 4h45
